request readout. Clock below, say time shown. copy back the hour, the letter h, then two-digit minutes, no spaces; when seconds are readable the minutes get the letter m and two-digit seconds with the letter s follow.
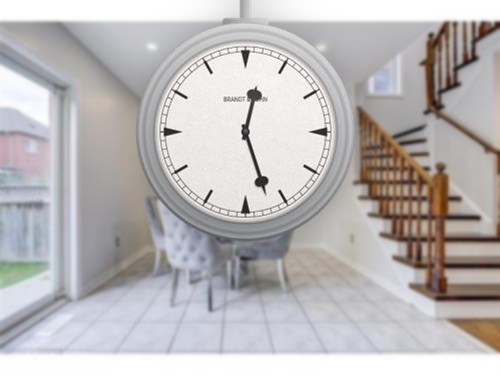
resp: 12h27
